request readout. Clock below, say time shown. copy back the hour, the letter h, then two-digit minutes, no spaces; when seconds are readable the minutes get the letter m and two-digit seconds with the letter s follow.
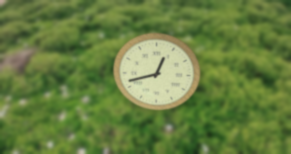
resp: 12h42
